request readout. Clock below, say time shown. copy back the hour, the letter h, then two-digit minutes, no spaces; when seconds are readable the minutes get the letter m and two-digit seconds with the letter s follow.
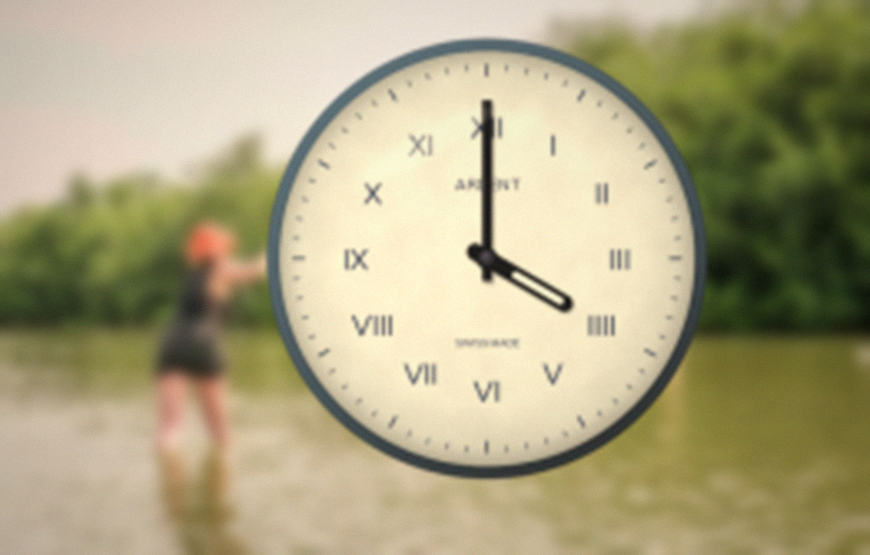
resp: 4h00
